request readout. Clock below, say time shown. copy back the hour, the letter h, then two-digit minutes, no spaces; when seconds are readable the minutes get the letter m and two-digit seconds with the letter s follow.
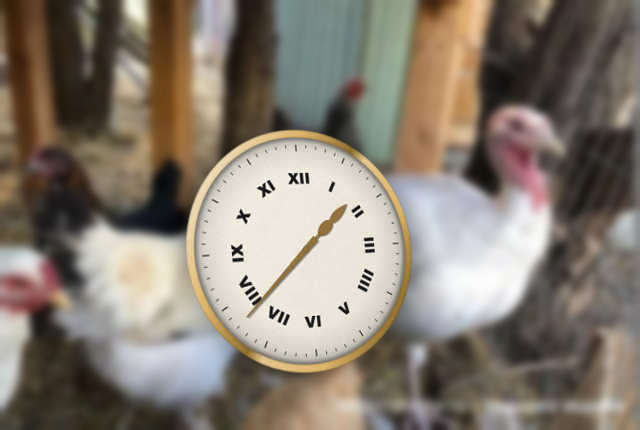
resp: 1h38
